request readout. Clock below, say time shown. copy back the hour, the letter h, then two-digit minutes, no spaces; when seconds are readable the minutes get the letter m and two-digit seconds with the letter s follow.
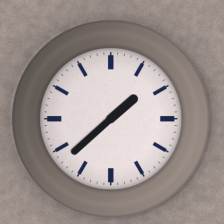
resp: 1h38
